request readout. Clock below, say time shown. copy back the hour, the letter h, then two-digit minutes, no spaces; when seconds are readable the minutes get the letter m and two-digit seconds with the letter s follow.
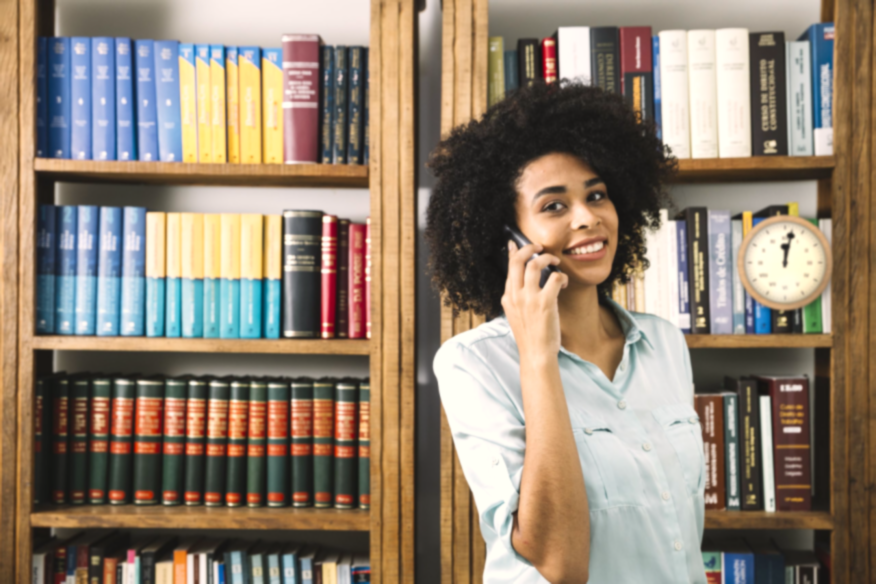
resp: 12h02
